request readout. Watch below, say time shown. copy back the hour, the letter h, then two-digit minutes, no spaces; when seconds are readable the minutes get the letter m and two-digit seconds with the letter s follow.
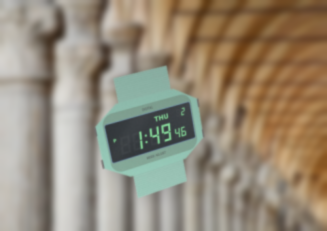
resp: 1h49
